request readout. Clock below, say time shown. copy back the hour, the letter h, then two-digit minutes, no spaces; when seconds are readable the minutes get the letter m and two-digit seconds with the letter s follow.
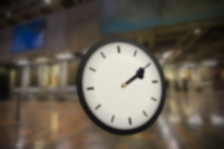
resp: 2h10
